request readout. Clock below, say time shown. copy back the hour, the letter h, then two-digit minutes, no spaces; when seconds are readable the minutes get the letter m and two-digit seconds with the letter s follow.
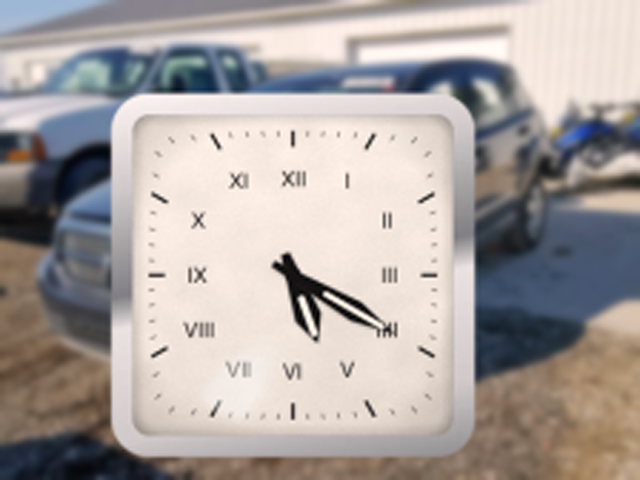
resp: 5h20
